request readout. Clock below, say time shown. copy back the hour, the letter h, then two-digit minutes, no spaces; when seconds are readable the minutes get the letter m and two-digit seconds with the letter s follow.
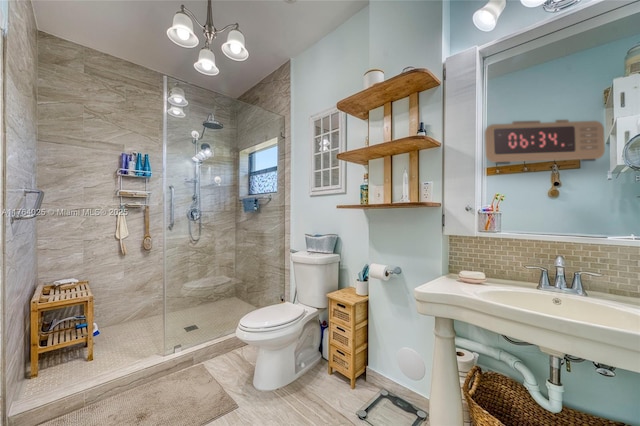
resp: 6h34
